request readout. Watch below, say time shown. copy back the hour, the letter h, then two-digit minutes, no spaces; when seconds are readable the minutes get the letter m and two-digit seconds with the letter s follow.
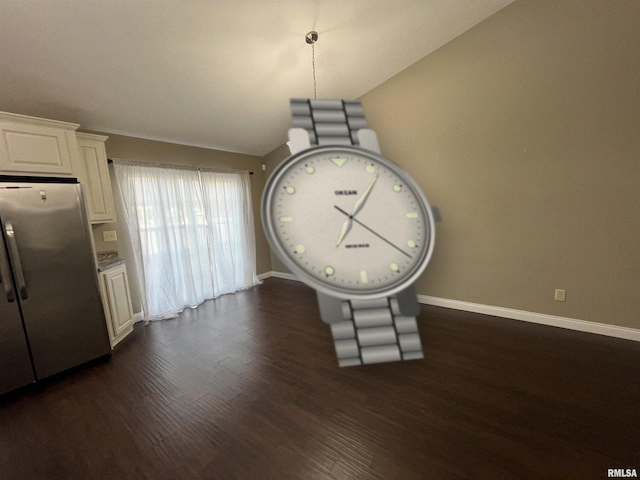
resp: 7h06m22s
